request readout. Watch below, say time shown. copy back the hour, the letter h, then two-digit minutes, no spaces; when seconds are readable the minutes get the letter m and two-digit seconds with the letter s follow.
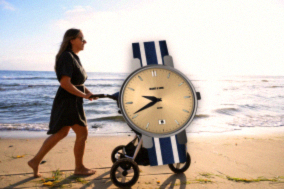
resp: 9h41
